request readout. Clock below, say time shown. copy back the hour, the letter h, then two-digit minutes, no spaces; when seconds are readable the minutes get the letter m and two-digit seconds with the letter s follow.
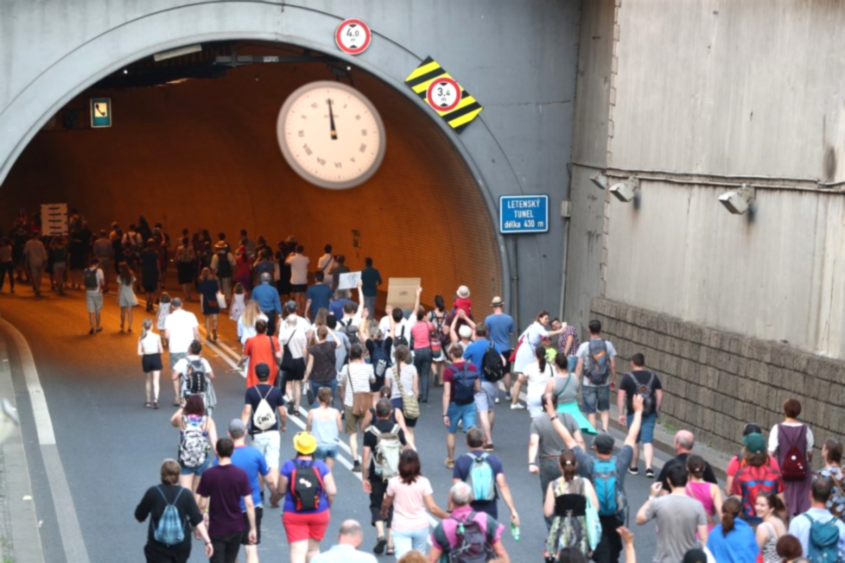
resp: 12h00
